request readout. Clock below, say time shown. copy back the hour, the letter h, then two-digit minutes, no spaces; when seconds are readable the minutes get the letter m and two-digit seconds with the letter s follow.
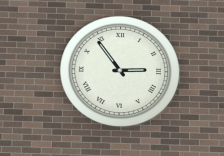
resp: 2h54
